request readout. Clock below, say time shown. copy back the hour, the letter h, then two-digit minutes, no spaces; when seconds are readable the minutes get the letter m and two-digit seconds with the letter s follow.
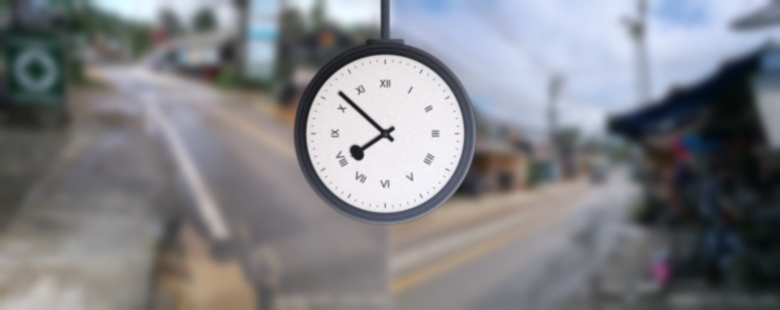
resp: 7h52
